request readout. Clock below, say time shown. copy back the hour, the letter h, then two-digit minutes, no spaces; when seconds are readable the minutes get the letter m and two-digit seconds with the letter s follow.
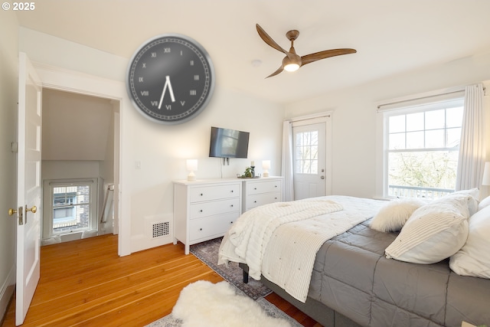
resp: 5h33
